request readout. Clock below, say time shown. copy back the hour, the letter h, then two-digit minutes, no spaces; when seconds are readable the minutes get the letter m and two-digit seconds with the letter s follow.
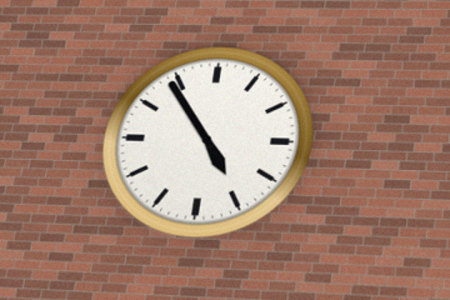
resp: 4h54
